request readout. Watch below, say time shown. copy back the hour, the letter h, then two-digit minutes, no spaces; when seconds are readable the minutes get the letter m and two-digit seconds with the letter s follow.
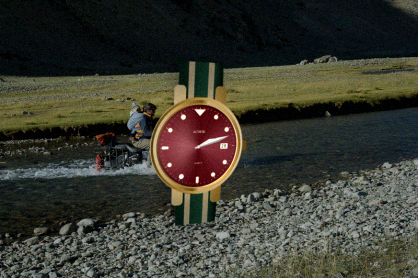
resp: 2h12
